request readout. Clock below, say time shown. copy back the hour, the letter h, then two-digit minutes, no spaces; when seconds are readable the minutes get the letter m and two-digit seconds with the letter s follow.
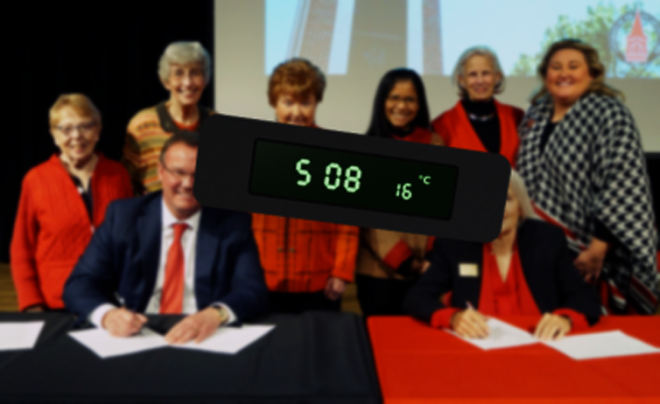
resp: 5h08
